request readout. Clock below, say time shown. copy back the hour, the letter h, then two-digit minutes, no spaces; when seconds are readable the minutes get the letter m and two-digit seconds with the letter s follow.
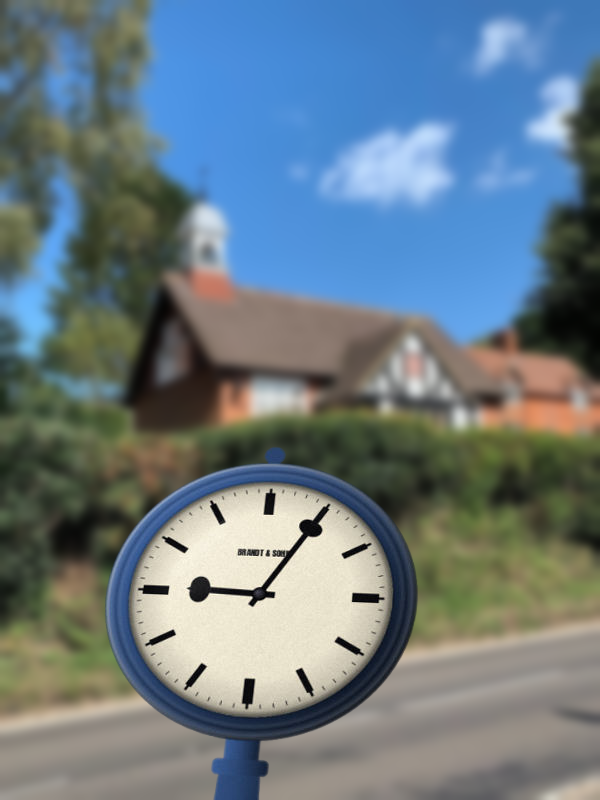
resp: 9h05
